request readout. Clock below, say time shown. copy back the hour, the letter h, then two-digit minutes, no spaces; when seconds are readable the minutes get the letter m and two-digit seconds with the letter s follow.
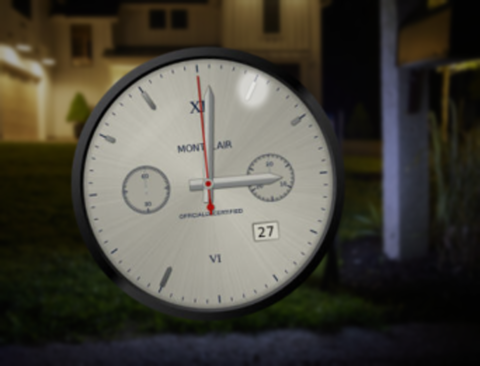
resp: 3h01
